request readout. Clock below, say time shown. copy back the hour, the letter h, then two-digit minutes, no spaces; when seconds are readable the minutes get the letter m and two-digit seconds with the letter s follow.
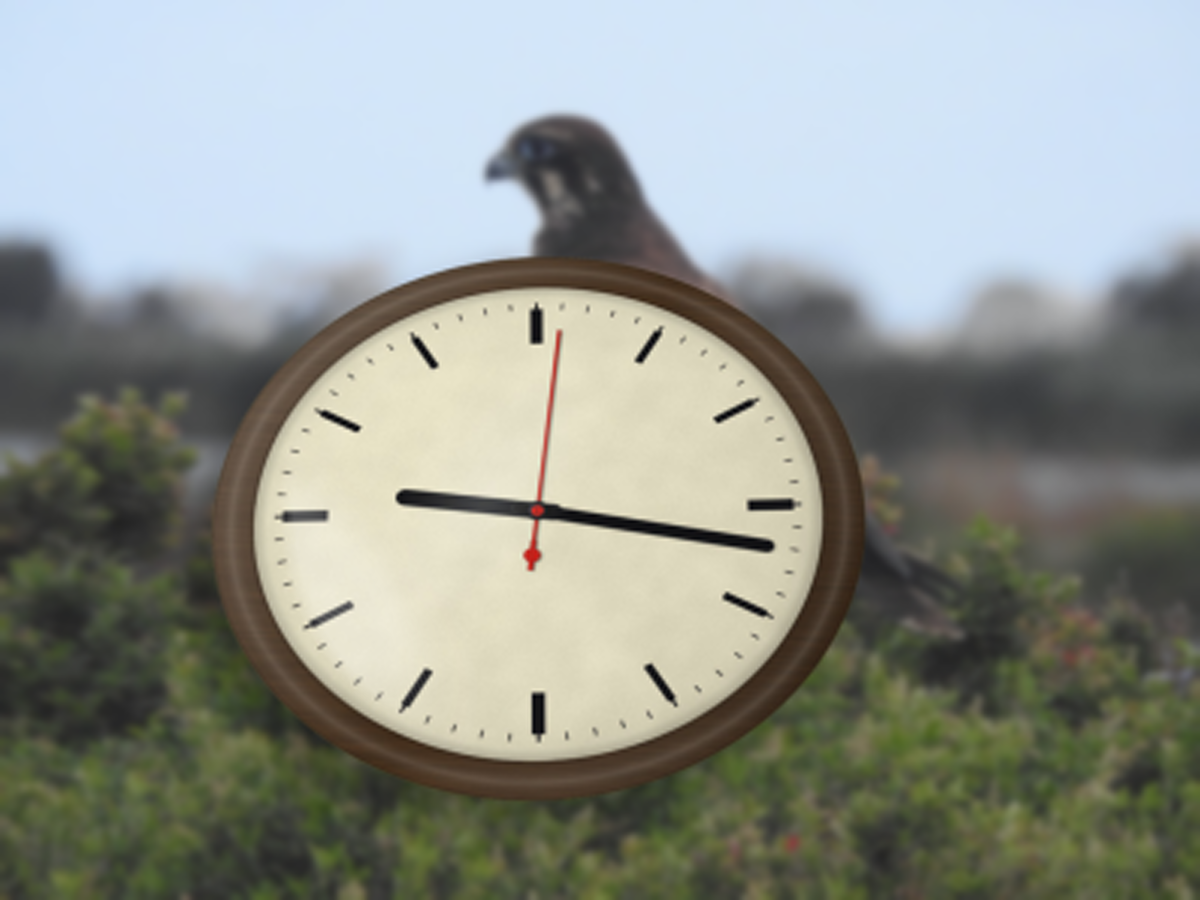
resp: 9h17m01s
